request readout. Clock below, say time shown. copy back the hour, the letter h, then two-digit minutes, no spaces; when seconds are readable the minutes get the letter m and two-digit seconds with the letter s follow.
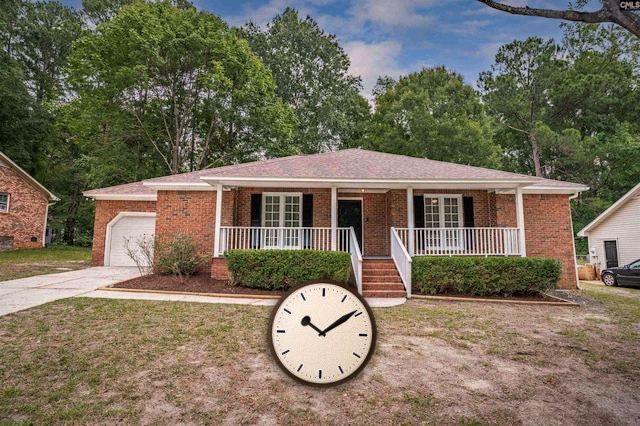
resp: 10h09
